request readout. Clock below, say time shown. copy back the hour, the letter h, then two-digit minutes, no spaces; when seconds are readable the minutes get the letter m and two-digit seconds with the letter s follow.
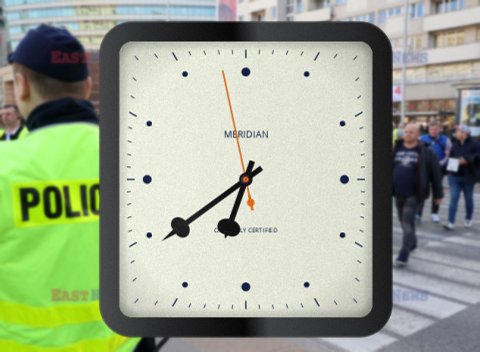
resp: 6h38m58s
